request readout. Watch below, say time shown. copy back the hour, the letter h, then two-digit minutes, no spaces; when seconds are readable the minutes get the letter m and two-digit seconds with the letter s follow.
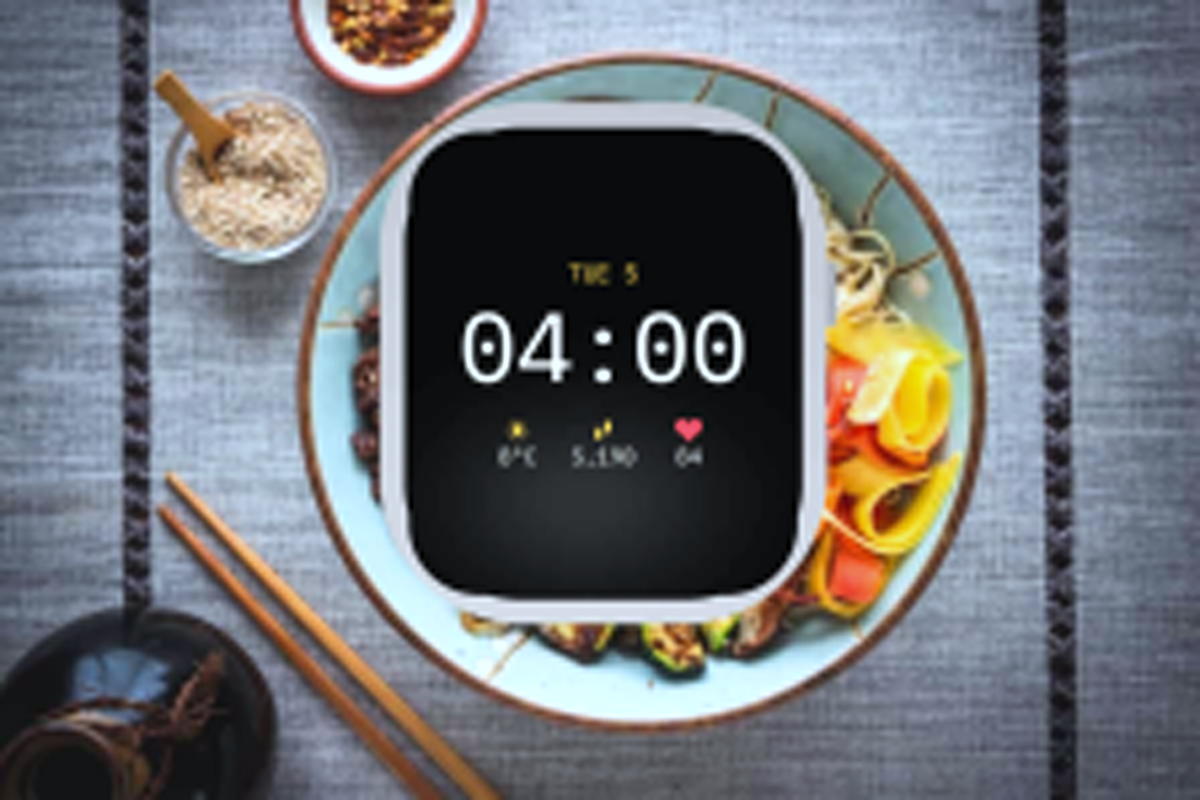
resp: 4h00
